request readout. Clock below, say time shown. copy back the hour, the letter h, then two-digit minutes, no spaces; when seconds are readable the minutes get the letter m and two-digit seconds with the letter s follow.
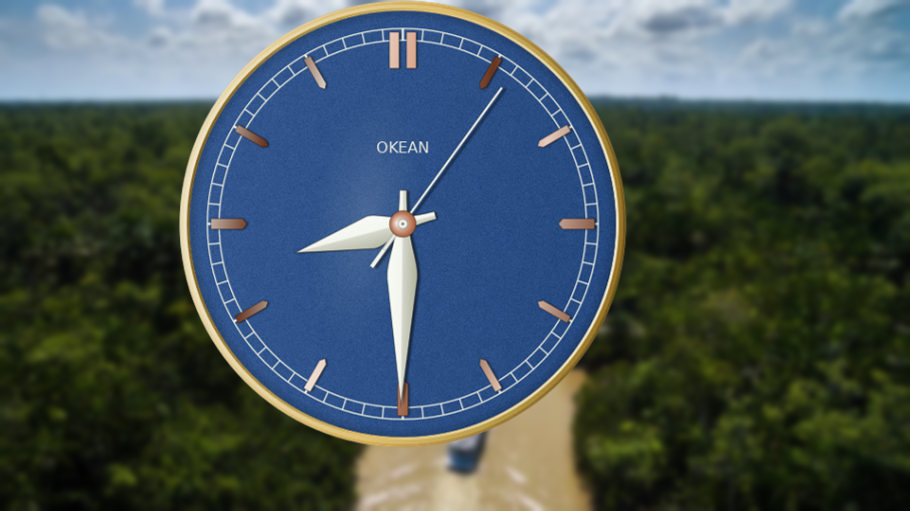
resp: 8h30m06s
